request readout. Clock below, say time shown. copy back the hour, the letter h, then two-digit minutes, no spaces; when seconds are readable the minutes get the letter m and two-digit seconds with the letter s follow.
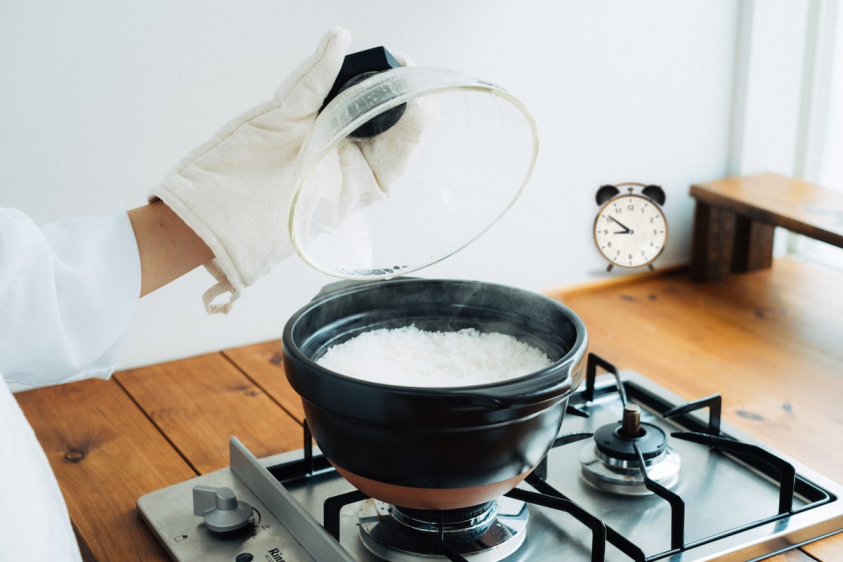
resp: 8h51
